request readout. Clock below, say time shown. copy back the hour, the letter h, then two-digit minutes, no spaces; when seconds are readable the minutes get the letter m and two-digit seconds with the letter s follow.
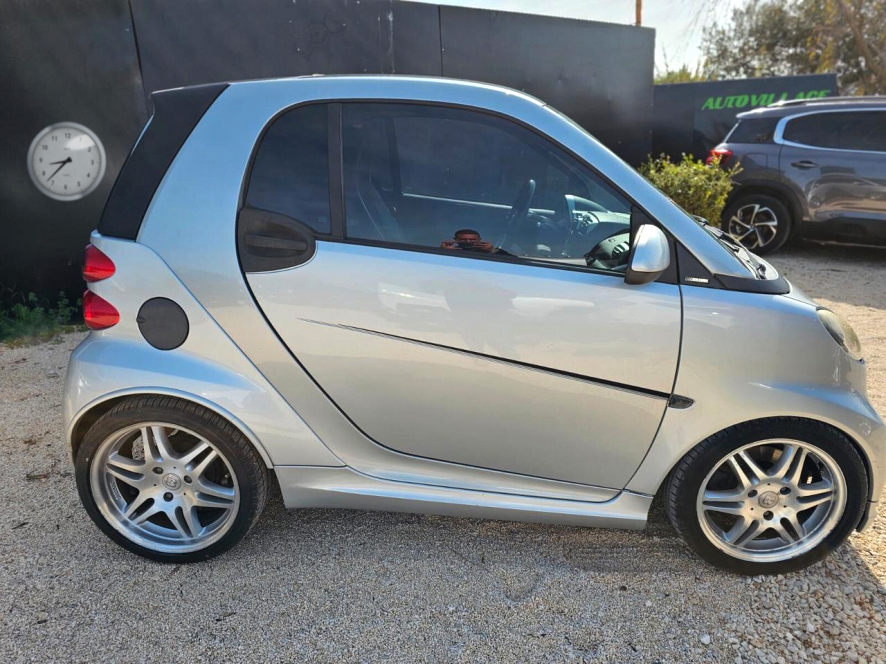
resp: 8h37
